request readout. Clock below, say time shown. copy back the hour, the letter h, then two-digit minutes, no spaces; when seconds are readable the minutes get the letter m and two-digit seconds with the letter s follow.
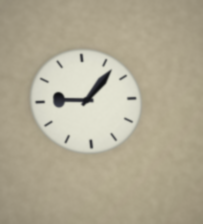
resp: 9h07
